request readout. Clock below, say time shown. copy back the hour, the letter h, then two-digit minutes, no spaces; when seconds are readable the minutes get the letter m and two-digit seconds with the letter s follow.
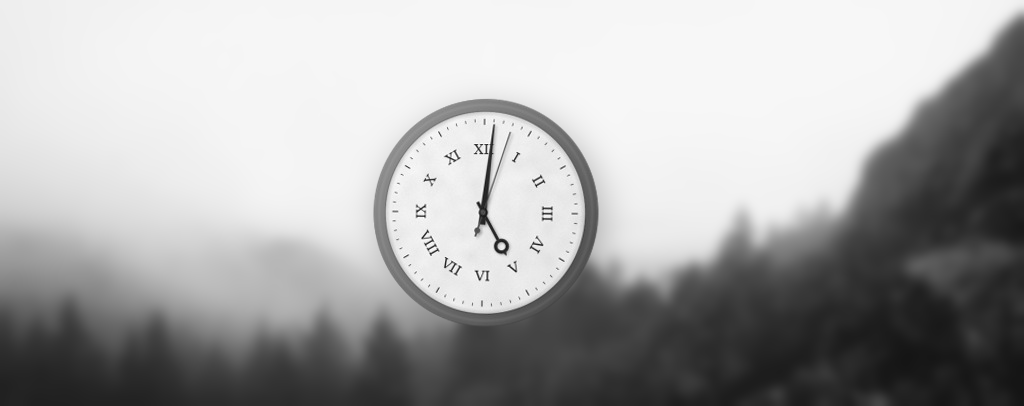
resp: 5h01m03s
